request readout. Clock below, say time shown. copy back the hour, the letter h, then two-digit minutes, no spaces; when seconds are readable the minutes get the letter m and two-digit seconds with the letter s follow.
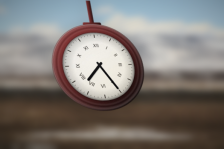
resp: 7h25
